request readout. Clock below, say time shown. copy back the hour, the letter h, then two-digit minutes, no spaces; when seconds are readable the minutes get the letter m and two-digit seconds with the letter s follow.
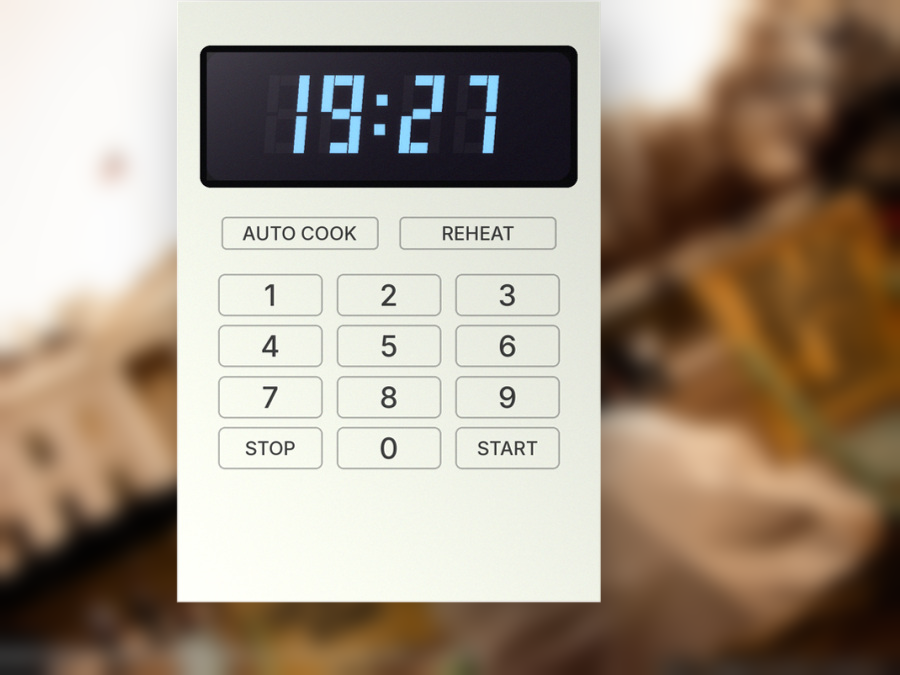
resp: 19h27
